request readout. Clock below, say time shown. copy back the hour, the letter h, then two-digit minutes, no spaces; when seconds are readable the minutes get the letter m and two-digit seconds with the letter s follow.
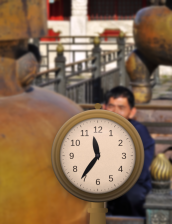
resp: 11h36
